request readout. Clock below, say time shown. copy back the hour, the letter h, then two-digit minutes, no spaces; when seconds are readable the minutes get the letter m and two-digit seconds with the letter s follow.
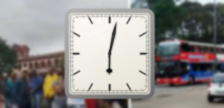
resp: 6h02
